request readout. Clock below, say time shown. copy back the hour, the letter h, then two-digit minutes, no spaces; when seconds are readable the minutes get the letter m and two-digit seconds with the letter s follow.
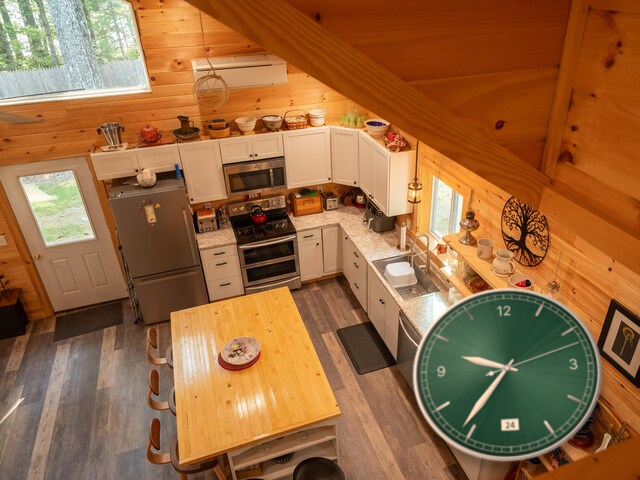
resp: 9h36m12s
